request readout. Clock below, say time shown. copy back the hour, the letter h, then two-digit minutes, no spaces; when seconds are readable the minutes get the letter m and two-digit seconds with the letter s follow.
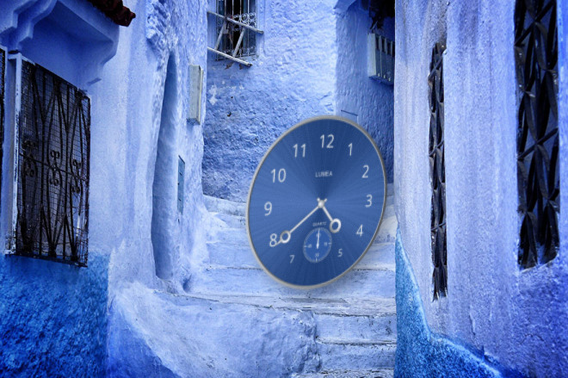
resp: 4h39
